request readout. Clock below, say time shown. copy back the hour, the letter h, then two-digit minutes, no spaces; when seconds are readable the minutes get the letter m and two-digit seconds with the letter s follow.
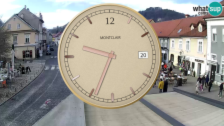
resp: 9h34
